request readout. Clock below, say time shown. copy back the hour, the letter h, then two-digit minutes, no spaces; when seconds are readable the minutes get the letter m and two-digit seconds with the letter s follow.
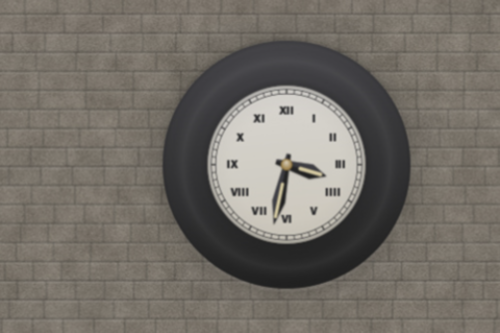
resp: 3h32
